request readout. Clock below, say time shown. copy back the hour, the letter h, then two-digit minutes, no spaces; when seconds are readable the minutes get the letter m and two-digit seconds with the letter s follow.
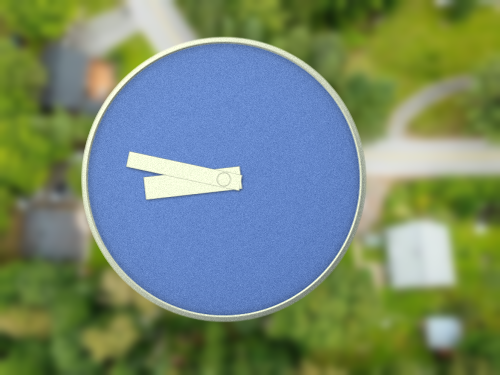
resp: 8h47
